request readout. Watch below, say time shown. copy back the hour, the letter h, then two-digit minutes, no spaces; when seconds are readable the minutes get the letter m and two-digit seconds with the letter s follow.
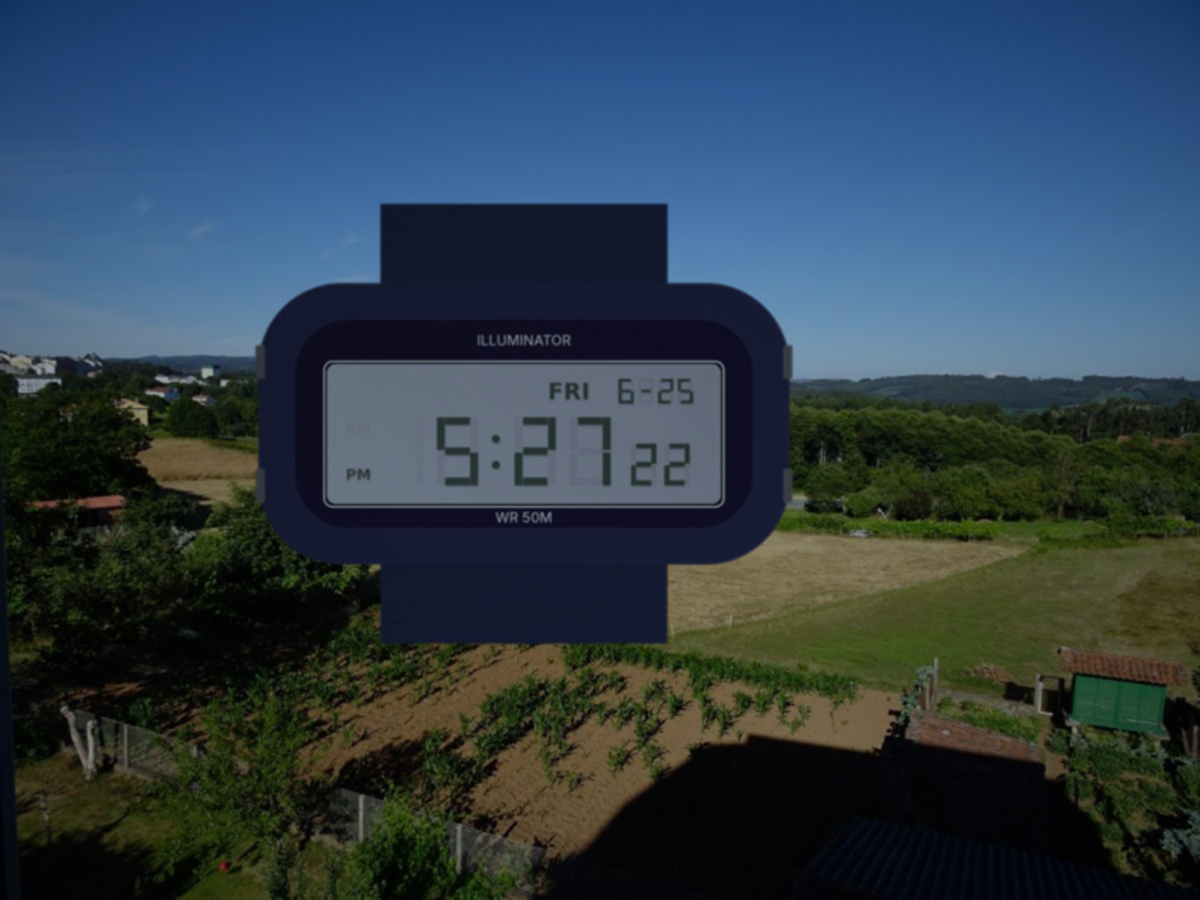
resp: 5h27m22s
